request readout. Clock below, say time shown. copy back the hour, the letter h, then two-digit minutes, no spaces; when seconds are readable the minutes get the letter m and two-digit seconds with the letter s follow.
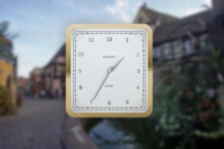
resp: 1h35
